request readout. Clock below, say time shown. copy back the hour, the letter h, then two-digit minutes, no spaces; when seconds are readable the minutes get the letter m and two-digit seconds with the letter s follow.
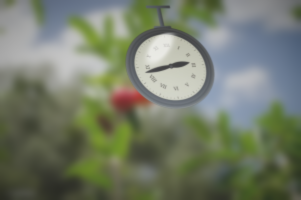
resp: 2h43
